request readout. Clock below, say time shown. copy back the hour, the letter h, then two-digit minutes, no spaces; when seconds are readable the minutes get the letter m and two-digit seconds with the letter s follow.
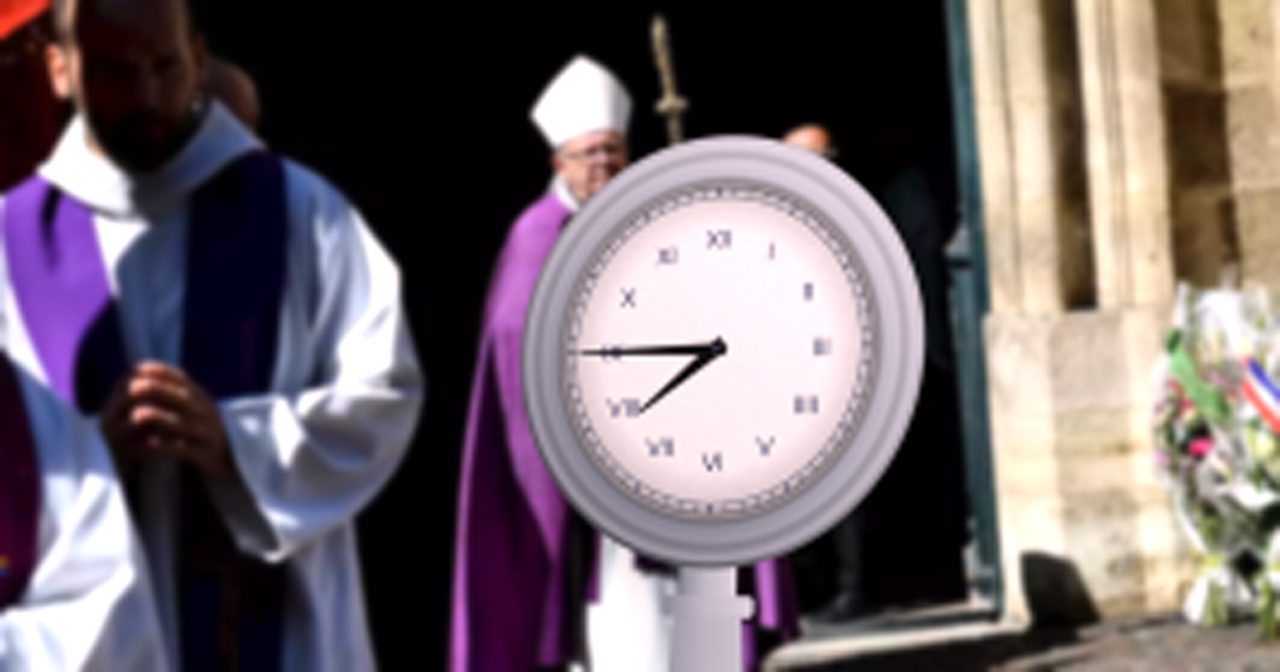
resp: 7h45
